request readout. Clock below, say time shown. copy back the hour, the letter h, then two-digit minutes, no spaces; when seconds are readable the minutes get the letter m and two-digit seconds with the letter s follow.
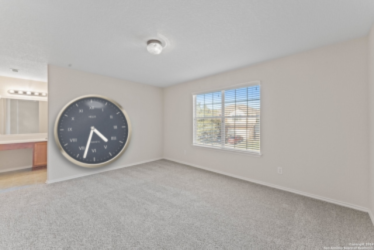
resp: 4h33
